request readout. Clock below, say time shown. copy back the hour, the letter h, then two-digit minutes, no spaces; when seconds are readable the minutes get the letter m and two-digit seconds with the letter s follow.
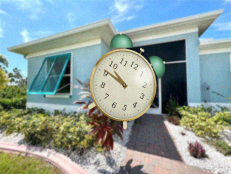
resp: 9h46
